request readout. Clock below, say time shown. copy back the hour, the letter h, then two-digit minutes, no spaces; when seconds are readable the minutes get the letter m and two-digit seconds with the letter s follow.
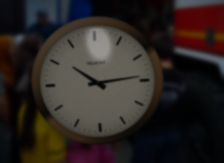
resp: 10h14
